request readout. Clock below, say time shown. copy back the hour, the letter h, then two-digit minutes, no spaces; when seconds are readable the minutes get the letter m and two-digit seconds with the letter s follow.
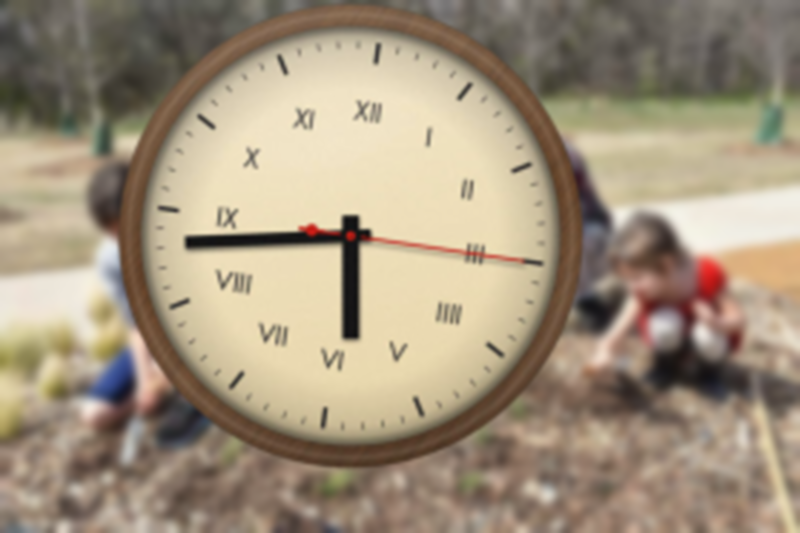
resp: 5h43m15s
